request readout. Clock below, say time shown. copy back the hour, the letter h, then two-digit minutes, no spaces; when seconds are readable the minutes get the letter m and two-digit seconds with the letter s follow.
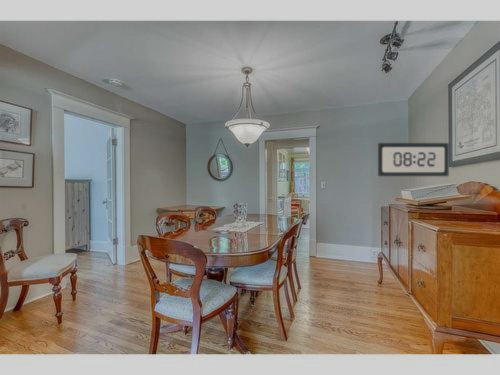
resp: 8h22
